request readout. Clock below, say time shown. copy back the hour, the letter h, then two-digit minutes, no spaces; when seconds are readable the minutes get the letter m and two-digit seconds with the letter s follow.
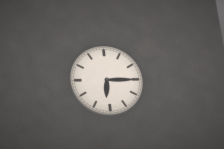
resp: 6h15
